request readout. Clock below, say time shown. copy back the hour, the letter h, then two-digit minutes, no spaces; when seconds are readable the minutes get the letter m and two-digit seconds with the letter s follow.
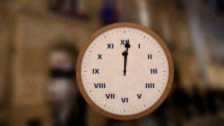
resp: 12h01
